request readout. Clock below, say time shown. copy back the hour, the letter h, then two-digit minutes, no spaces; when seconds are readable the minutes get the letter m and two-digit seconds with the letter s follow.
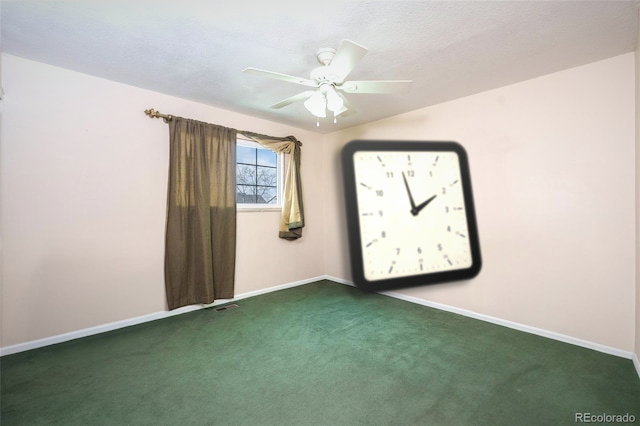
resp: 1h58
